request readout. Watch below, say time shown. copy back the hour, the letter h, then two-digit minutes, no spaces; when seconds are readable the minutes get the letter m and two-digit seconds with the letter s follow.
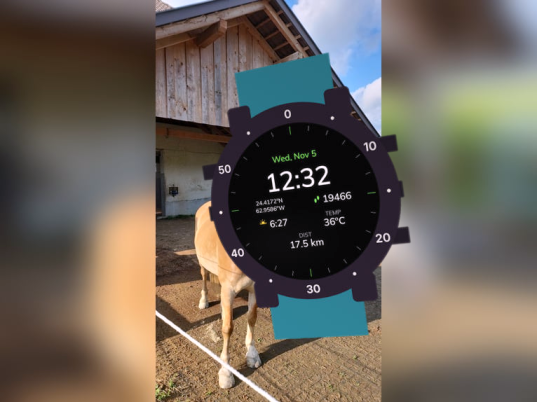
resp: 12h32
